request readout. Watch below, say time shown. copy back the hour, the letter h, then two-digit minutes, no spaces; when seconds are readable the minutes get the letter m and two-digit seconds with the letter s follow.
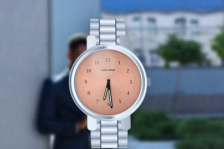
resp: 6h29
